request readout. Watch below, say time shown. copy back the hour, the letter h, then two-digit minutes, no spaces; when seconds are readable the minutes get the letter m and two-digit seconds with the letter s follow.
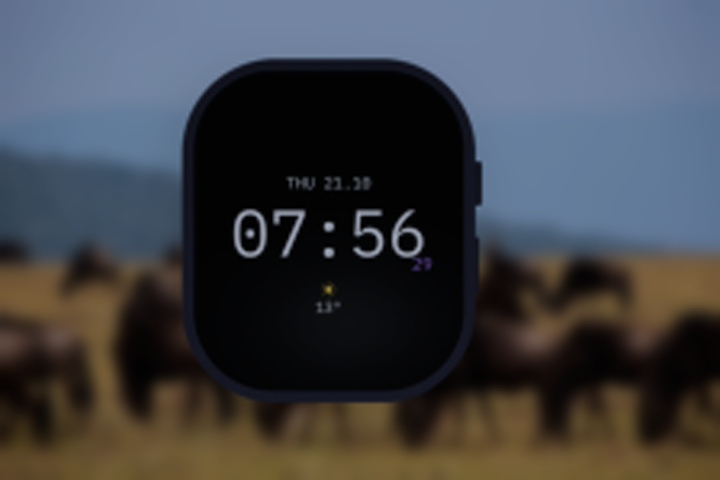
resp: 7h56
